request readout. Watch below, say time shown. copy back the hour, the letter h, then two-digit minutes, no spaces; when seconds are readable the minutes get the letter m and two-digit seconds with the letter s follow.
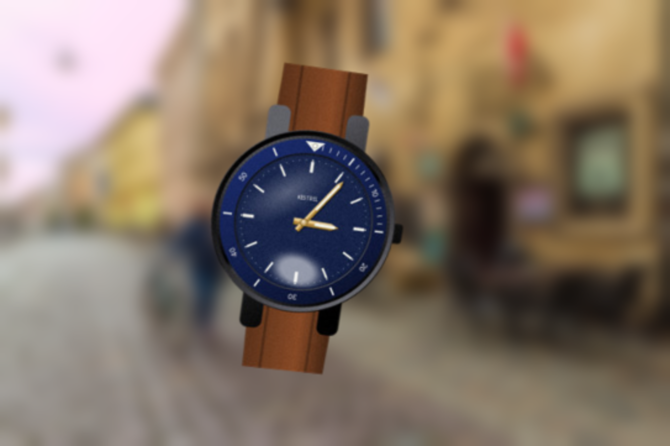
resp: 3h06
